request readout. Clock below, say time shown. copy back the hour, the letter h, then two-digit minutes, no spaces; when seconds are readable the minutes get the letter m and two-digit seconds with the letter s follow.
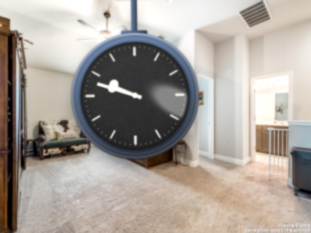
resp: 9h48
